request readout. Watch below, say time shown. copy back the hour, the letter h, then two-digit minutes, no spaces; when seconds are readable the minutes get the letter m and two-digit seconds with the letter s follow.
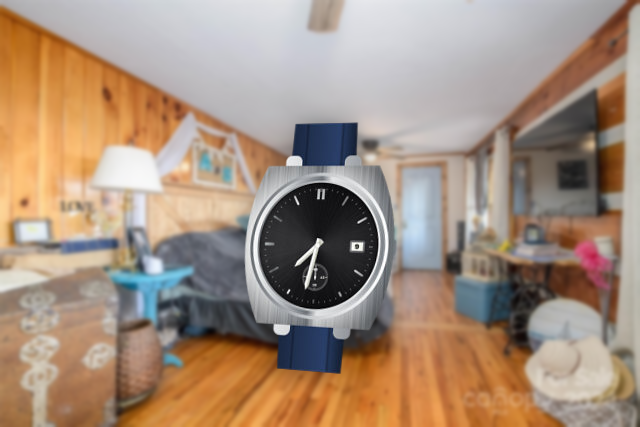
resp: 7h32
